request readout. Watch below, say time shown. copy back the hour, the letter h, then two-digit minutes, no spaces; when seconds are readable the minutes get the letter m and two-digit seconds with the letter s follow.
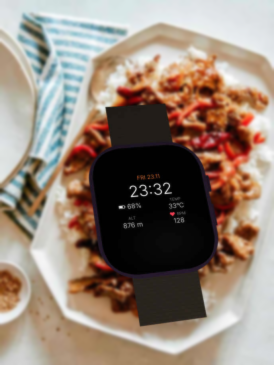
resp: 23h32
